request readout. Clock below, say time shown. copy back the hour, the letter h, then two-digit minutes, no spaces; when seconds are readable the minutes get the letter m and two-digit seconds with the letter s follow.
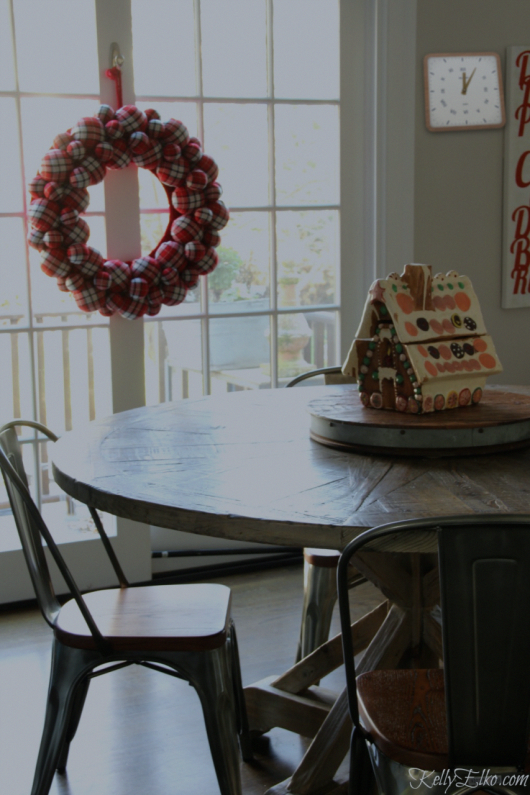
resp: 12h05
